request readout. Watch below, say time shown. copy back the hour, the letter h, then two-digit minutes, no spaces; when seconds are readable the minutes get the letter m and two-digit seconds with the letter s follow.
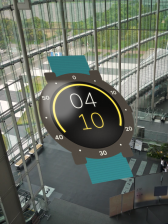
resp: 4h10
